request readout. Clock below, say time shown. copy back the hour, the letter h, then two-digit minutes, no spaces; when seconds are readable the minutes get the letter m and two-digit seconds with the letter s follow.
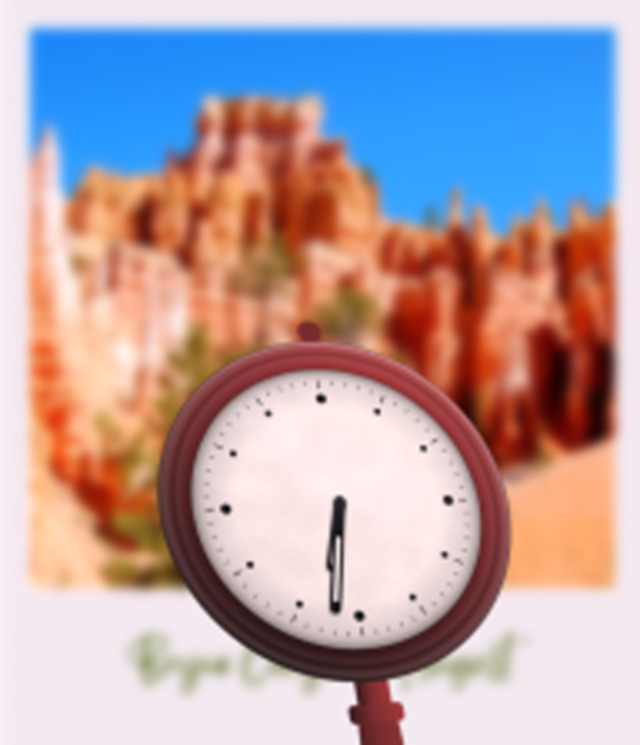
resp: 6h32
